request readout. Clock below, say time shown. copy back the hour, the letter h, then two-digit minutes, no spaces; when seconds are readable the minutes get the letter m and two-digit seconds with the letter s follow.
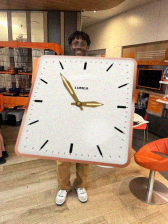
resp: 2h54
